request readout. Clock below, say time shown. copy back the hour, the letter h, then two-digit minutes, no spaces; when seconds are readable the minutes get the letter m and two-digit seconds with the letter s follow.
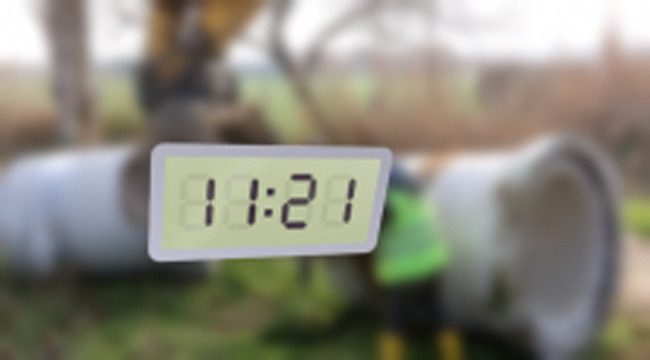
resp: 11h21
